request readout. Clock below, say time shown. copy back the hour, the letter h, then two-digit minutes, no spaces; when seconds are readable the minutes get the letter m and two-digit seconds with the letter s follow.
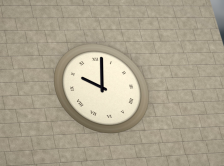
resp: 10h02
